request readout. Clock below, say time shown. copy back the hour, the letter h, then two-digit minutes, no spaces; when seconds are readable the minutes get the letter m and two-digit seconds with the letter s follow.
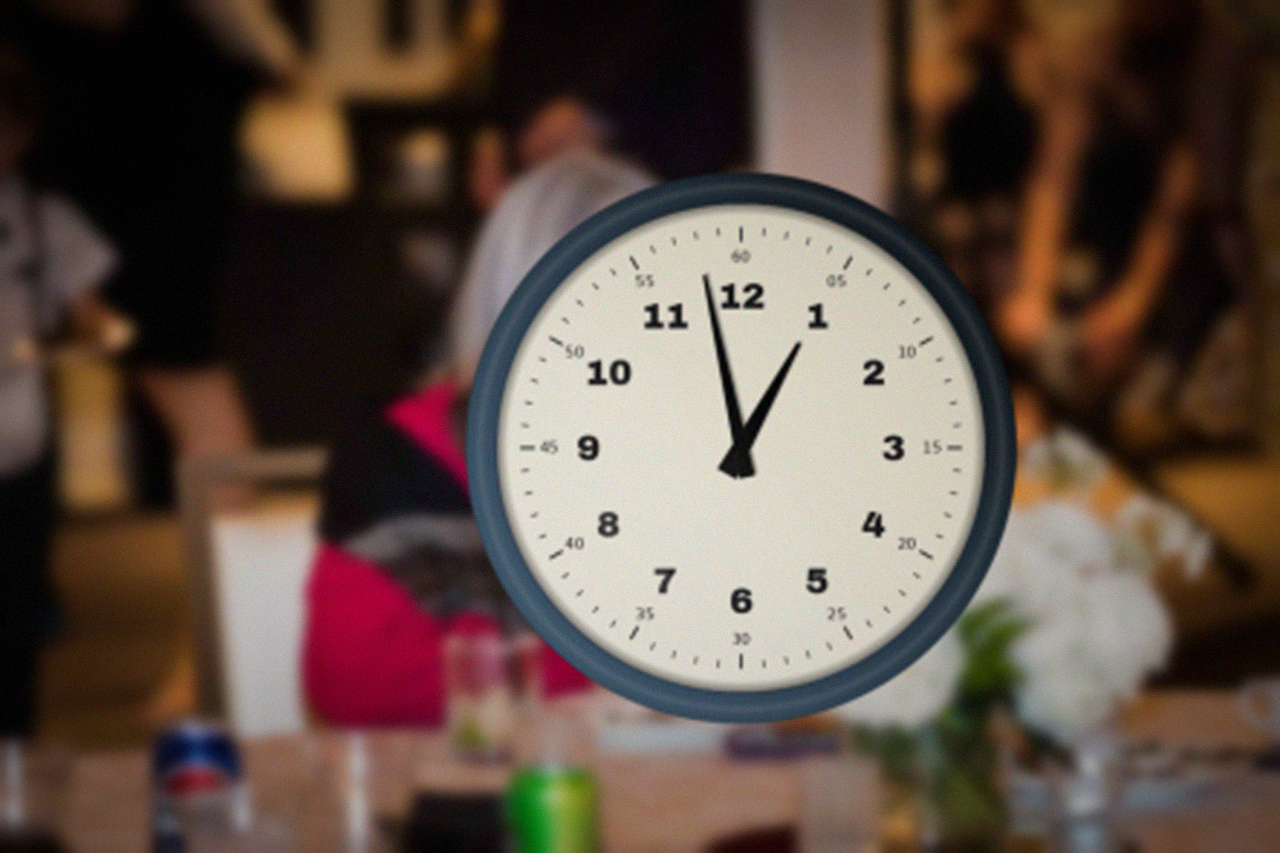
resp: 12h58
